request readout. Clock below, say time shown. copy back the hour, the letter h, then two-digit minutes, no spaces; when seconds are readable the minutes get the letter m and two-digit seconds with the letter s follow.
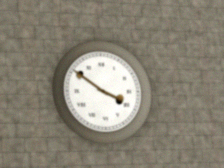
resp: 3h51
